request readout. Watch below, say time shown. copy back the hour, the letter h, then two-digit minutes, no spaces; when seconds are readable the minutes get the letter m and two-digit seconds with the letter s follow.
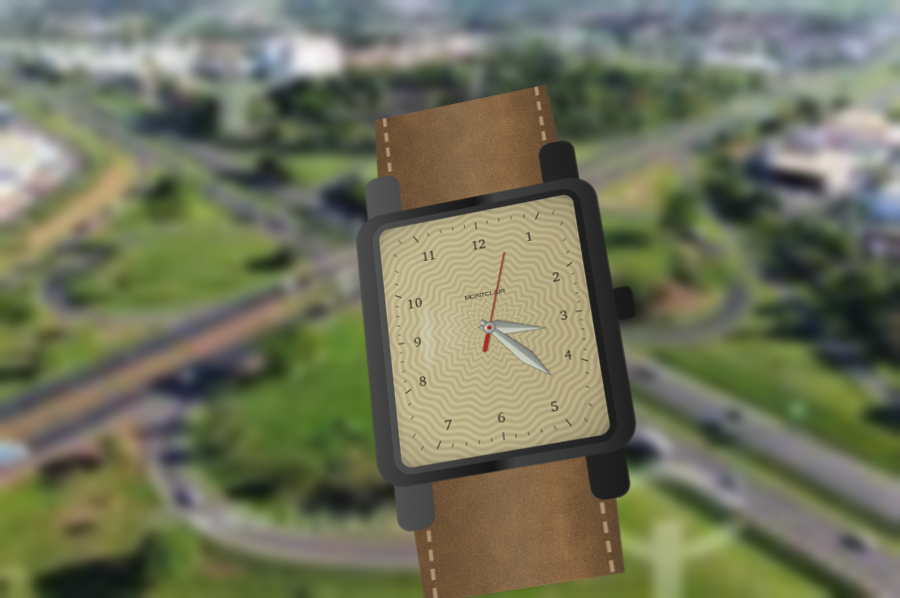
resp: 3h23m03s
